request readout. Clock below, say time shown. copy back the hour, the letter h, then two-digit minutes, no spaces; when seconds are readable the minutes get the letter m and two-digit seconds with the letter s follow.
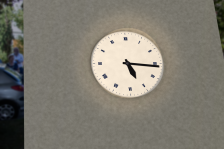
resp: 5h16
